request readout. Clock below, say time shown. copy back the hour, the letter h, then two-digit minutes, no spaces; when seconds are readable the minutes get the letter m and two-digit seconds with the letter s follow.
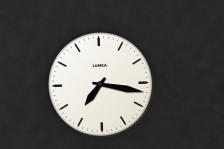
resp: 7h17
